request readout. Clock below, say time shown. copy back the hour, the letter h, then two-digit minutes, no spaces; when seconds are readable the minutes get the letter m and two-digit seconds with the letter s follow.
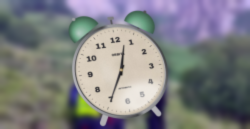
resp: 12h35
